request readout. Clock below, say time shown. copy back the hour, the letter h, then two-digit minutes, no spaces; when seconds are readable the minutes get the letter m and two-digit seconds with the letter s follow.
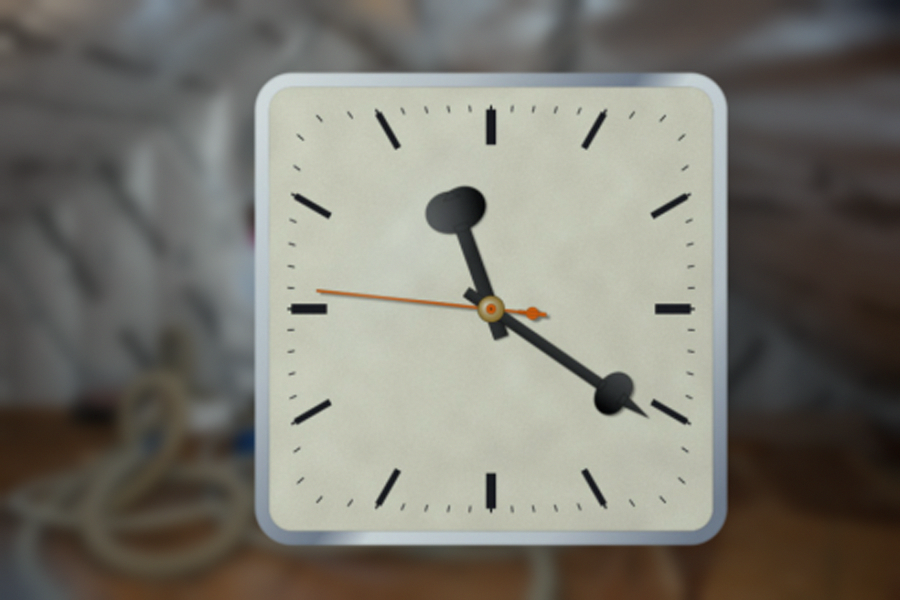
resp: 11h20m46s
